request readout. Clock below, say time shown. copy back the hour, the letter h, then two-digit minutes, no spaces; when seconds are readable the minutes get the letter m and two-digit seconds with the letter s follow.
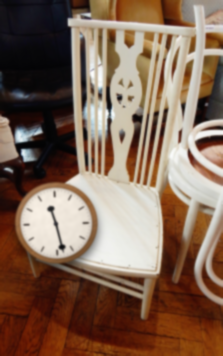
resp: 11h28
